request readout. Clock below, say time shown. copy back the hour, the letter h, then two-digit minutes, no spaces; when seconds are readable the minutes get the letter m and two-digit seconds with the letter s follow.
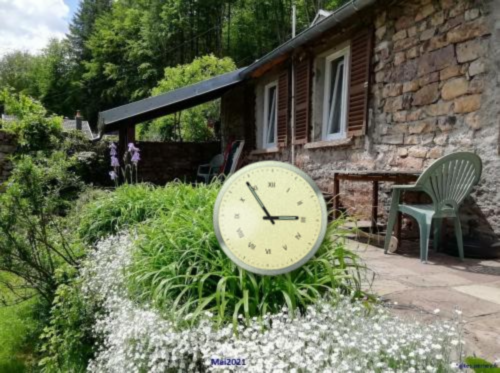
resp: 2h54
